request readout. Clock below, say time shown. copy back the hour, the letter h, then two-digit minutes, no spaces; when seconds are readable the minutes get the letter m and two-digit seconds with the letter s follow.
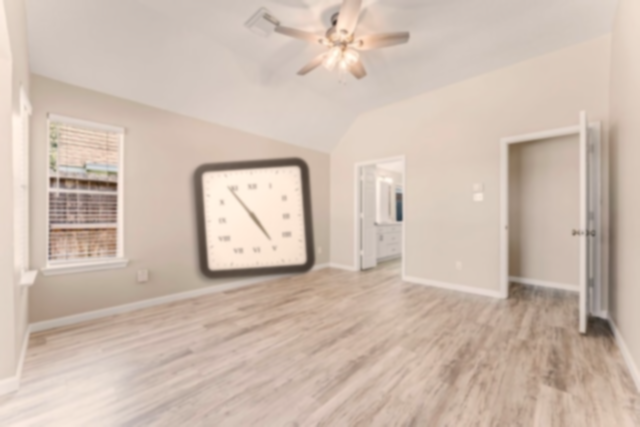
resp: 4h54
